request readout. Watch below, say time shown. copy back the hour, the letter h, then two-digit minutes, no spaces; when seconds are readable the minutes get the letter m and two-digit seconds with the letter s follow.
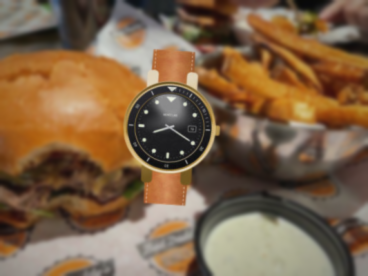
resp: 8h20
